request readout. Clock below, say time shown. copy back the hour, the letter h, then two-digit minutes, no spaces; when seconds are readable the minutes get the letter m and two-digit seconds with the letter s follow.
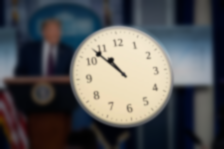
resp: 10h53
